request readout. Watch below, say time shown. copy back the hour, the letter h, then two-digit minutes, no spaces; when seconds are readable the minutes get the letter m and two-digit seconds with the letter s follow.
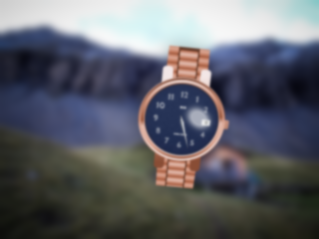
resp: 5h27
